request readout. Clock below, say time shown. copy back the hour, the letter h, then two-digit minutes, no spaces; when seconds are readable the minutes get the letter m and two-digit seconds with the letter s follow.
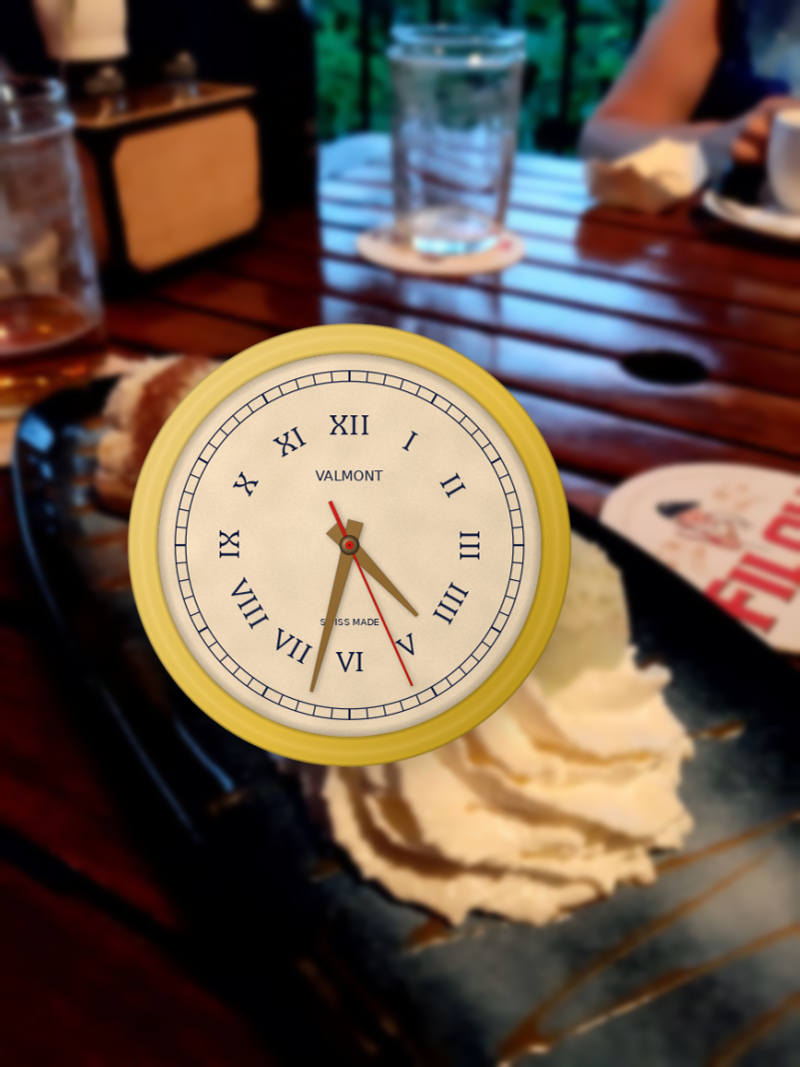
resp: 4h32m26s
